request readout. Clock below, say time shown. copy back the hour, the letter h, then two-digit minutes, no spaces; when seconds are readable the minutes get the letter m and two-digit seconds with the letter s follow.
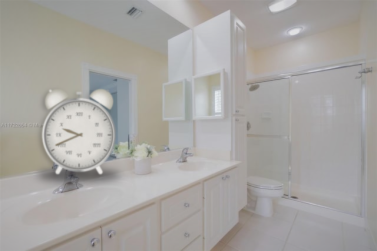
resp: 9h41
